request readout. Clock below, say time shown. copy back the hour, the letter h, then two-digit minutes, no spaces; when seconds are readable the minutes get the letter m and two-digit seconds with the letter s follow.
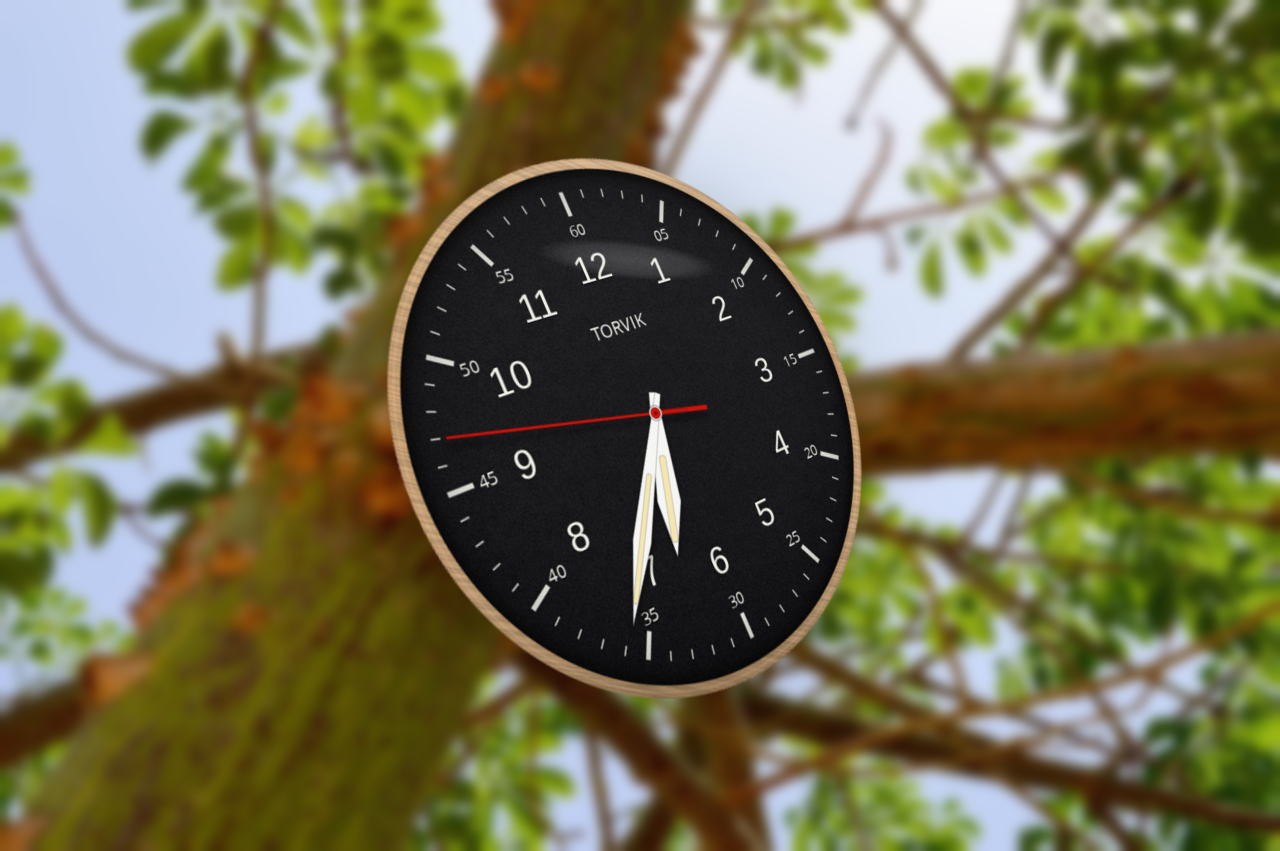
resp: 6h35m47s
